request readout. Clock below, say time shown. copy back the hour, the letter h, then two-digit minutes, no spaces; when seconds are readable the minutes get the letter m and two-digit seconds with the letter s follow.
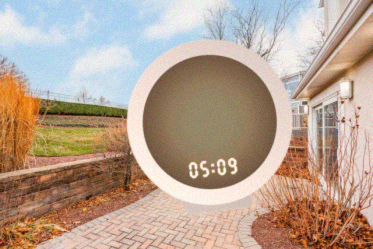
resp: 5h09
